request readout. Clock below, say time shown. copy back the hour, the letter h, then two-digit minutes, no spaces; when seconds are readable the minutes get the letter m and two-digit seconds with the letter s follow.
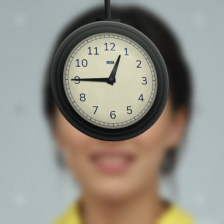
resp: 12h45
